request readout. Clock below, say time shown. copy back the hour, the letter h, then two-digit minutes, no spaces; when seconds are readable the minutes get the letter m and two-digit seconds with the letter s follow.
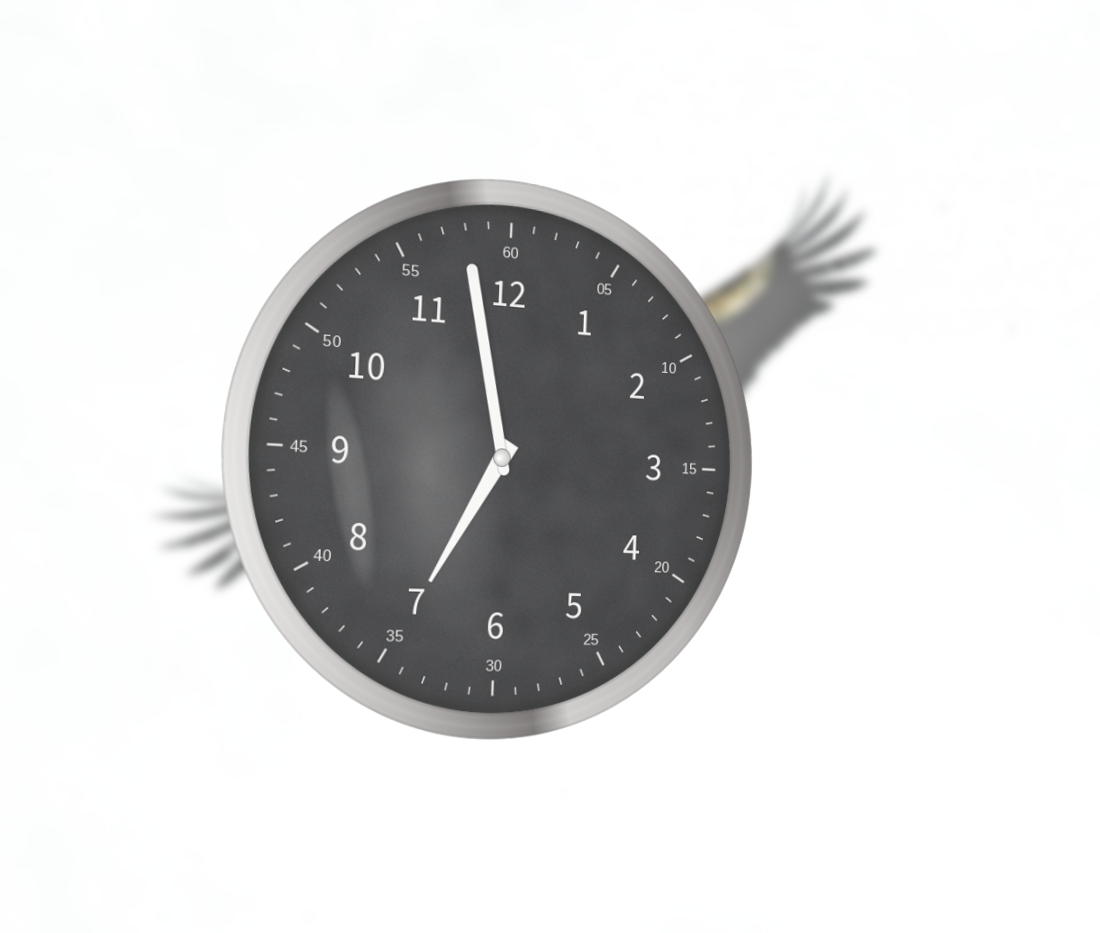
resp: 6h58
